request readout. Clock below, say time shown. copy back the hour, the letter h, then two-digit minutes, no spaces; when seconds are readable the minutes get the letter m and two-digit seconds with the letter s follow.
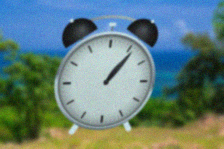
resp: 1h06
